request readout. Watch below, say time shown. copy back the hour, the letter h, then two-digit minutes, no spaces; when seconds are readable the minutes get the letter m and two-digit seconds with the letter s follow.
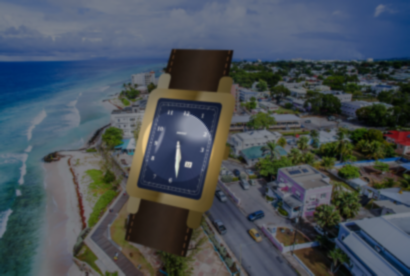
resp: 5h28
